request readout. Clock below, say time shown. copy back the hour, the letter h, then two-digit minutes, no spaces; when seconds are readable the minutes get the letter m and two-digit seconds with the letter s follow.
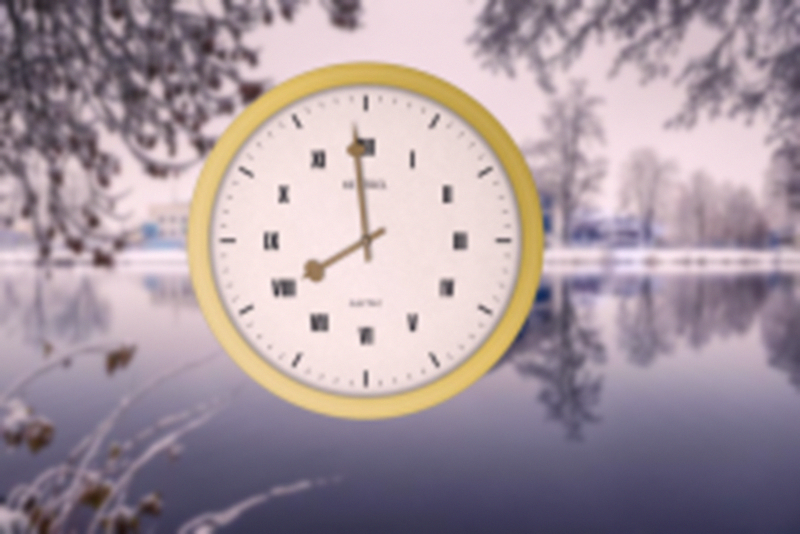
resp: 7h59
